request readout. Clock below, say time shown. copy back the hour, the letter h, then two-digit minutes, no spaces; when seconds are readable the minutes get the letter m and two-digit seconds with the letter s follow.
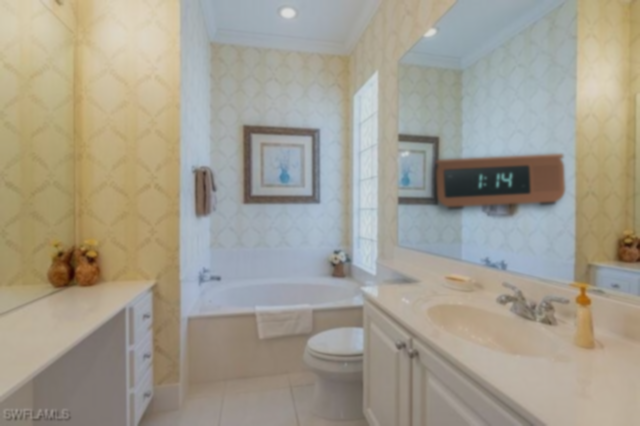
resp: 1h14
